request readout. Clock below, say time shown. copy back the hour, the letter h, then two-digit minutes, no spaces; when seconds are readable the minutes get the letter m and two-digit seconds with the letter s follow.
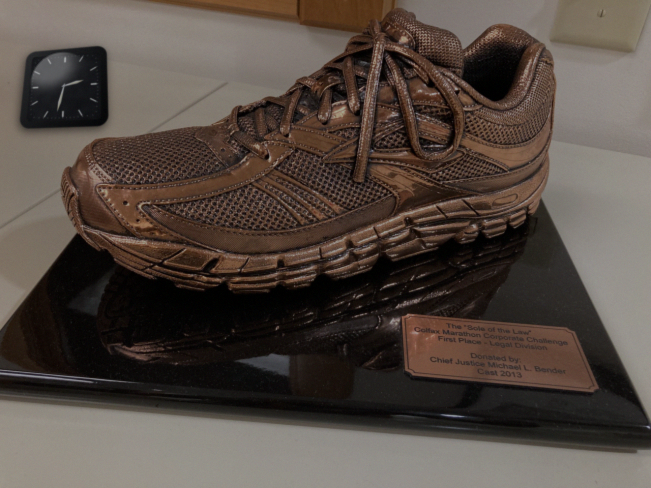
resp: 2h32
